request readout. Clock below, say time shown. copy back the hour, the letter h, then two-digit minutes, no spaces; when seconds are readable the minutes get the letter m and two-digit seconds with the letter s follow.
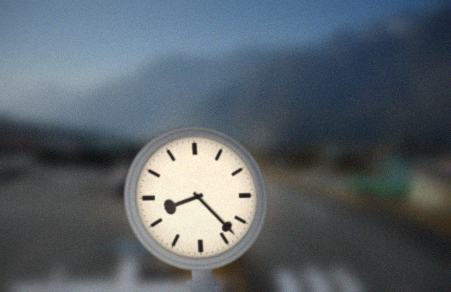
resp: 8h23
